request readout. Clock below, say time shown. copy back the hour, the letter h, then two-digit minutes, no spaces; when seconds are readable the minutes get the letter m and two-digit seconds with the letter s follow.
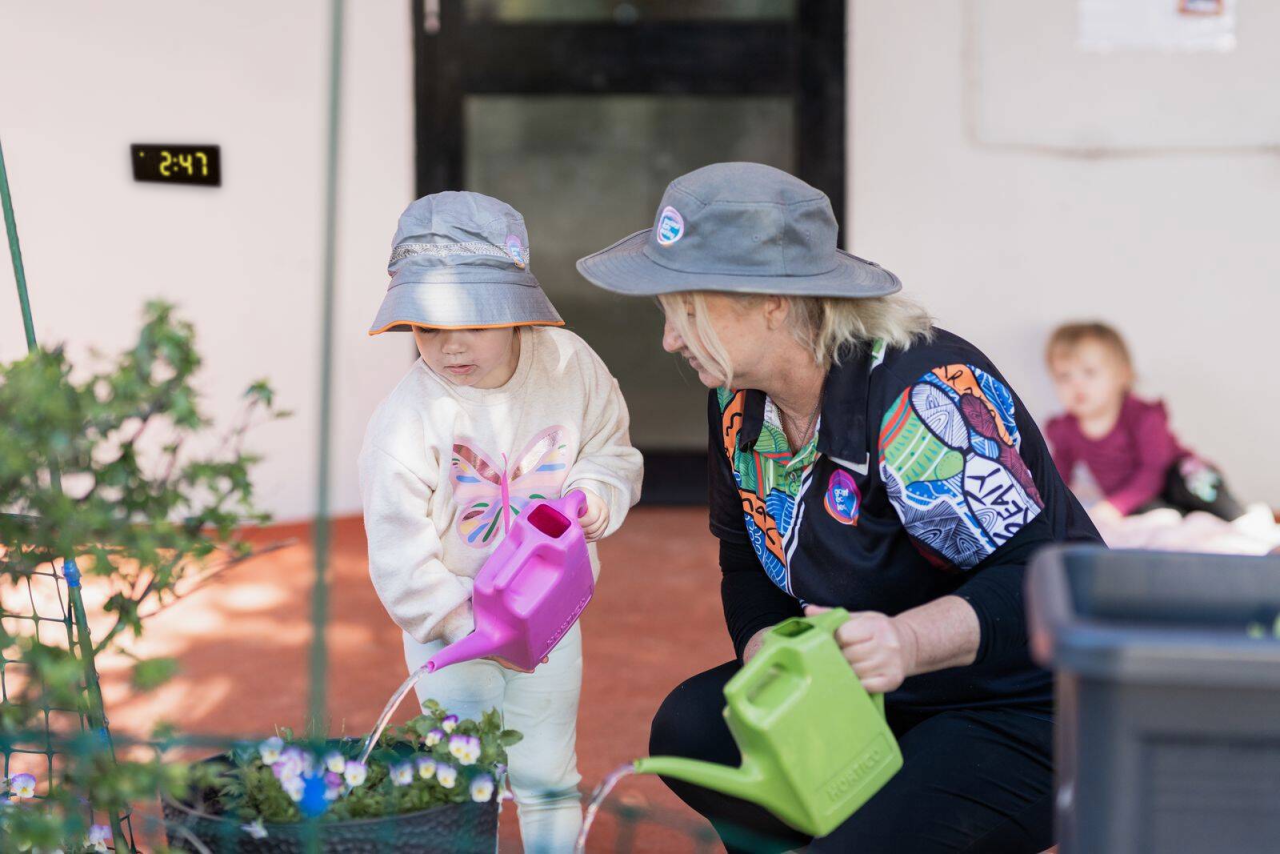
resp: 2h47
